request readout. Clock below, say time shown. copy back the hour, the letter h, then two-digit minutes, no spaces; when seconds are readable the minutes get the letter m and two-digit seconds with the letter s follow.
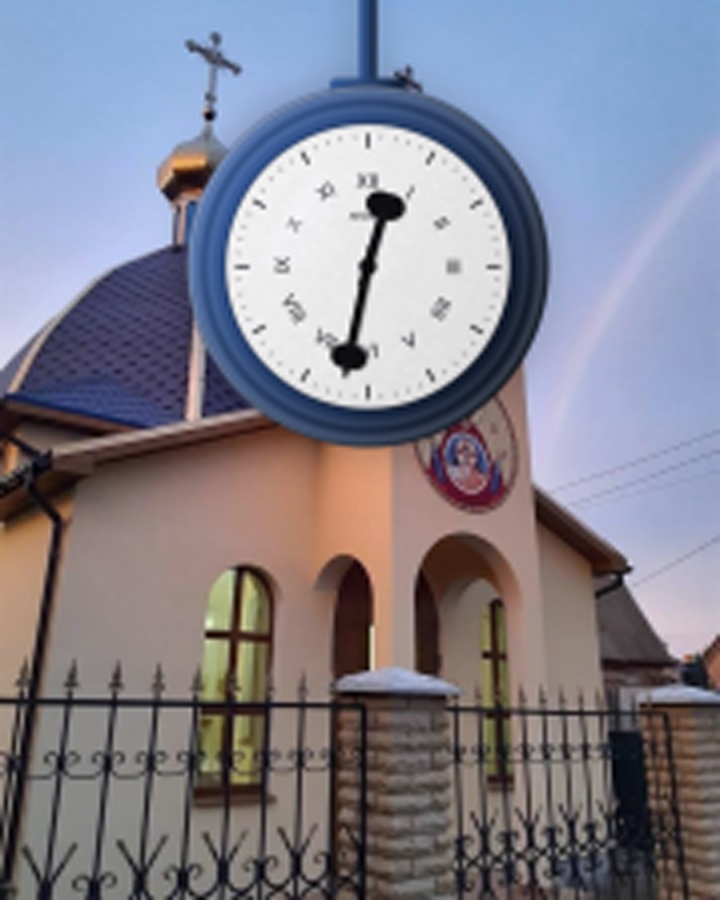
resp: 12h32
